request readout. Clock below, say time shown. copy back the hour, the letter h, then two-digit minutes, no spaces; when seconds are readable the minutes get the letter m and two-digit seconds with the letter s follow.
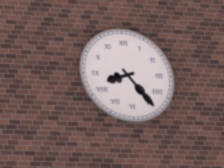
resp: 8h24
